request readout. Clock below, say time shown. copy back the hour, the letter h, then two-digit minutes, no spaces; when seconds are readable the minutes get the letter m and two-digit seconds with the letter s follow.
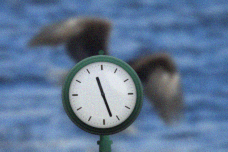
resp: 11h27
